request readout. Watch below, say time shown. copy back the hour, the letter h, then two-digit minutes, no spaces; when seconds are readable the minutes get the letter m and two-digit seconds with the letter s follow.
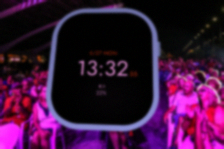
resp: 13h32
